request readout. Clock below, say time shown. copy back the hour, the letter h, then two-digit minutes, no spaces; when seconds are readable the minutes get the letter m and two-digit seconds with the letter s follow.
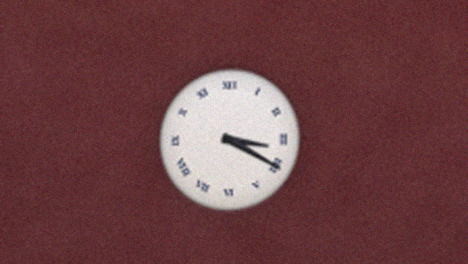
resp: 3h20
